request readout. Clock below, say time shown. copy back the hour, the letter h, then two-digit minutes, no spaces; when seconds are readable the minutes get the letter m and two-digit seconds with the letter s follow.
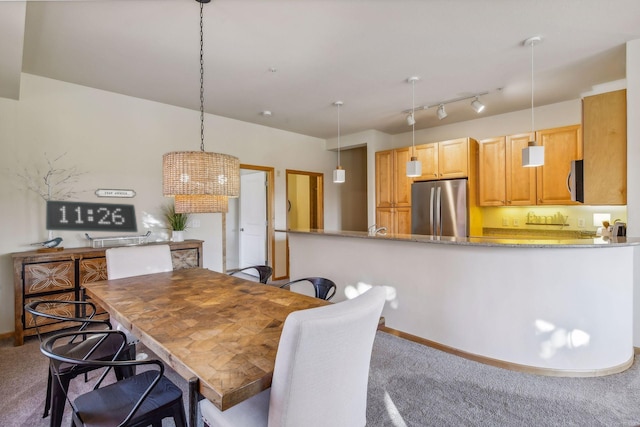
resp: 11h26
